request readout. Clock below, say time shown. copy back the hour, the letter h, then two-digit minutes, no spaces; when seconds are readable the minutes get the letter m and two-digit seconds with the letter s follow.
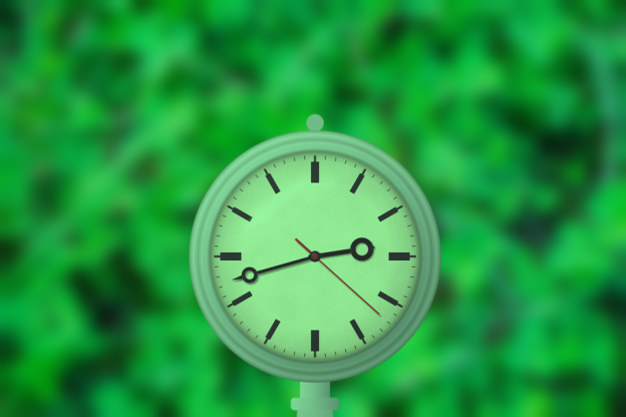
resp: 2h42m22s
